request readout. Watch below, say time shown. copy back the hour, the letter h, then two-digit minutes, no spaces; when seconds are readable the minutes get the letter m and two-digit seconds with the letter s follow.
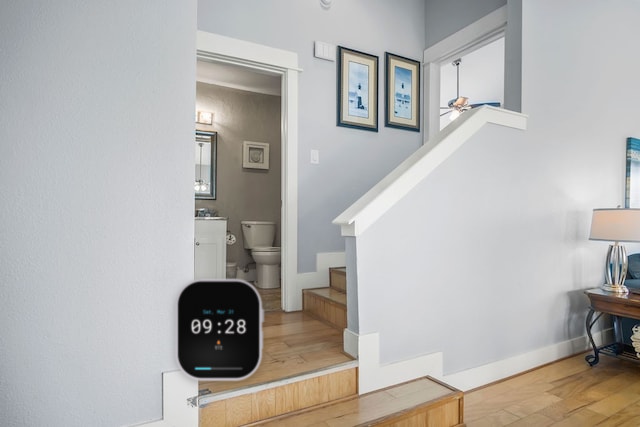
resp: 9h28
